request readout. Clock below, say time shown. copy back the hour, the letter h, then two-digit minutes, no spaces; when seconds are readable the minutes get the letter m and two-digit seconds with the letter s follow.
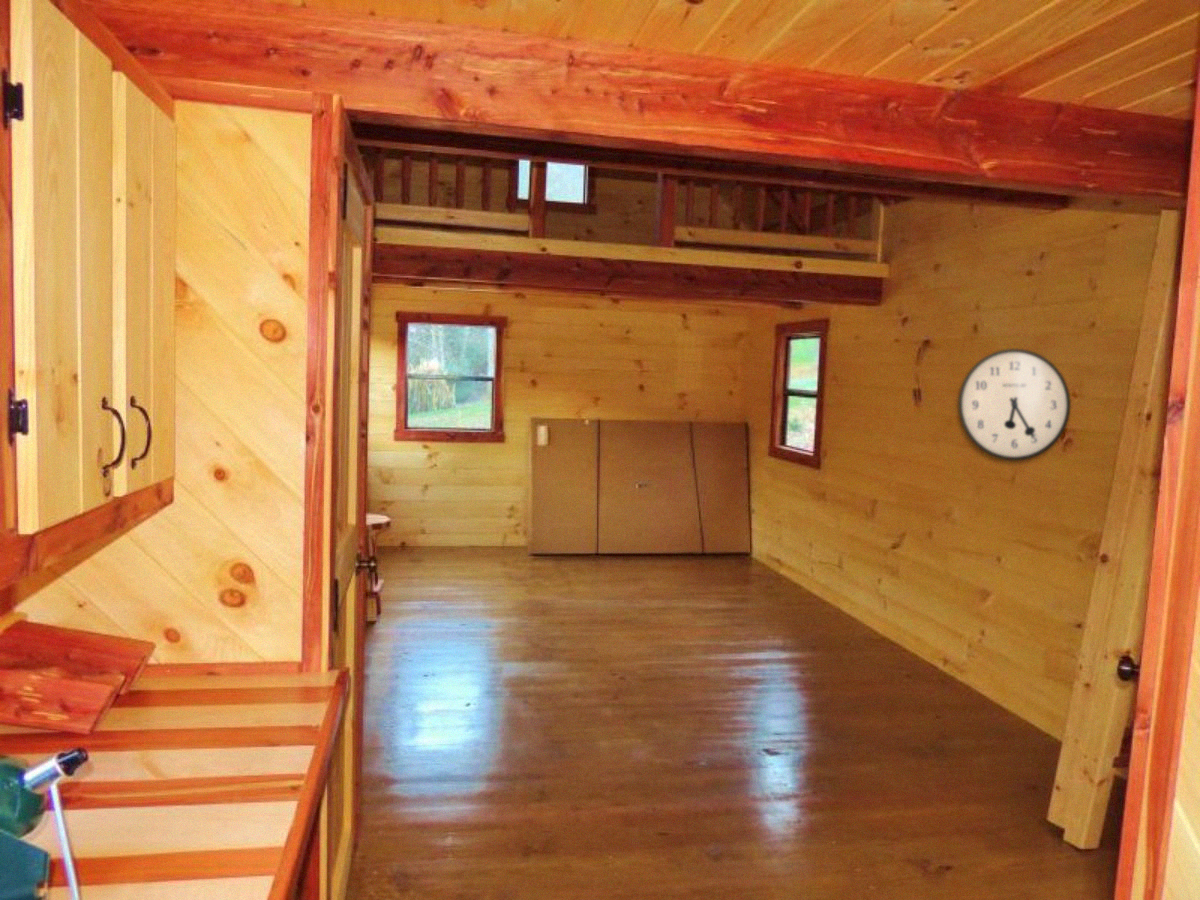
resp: 6h25
